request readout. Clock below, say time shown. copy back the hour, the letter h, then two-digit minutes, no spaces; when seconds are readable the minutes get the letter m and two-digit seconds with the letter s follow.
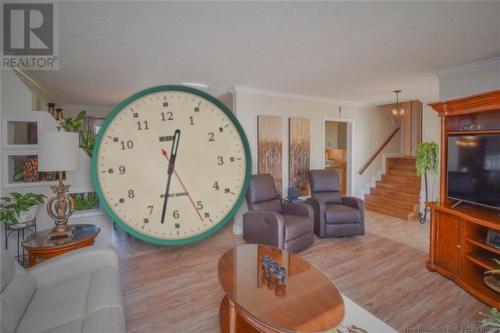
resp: 12h32m26s
